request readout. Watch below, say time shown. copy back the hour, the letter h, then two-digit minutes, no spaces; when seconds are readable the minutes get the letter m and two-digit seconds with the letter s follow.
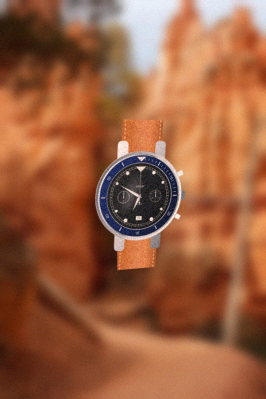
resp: 6h50
